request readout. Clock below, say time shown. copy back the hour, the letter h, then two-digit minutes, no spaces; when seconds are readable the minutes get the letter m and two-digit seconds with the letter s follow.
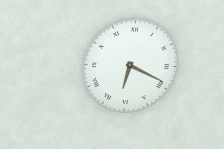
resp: 6h19
